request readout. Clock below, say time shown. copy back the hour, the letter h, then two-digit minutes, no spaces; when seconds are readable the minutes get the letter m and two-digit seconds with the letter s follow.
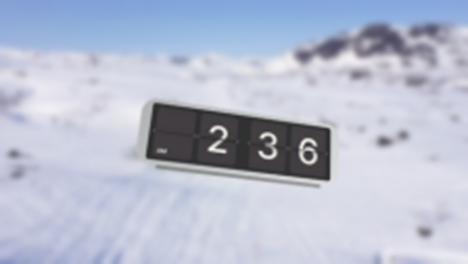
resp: 2h36
